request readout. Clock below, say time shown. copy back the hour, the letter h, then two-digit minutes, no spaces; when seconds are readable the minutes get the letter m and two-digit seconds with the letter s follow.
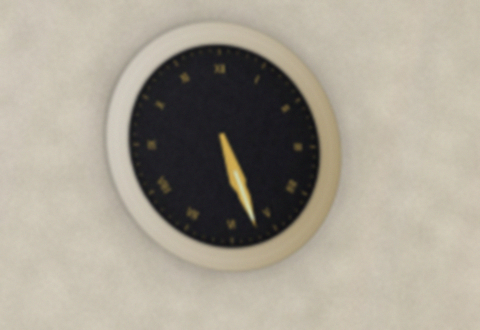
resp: 5h27
